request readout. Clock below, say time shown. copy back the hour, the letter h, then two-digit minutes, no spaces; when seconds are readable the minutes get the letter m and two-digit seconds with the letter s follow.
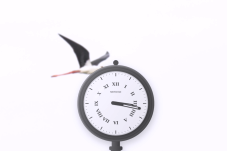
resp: 3h17
